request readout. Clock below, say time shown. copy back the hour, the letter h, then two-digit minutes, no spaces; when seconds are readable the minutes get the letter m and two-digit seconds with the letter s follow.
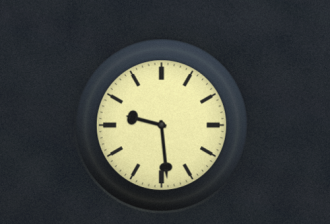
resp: 9h29
